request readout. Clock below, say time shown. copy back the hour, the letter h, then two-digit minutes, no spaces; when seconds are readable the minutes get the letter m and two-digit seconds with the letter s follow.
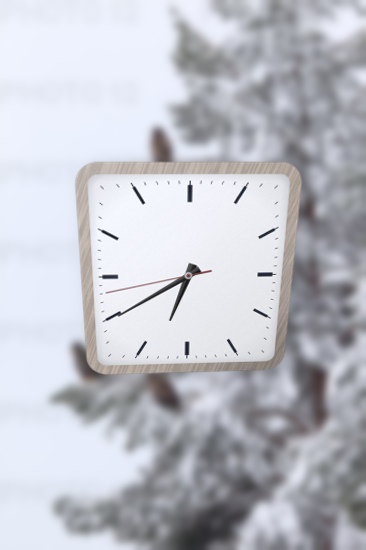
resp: 6h39m43s
